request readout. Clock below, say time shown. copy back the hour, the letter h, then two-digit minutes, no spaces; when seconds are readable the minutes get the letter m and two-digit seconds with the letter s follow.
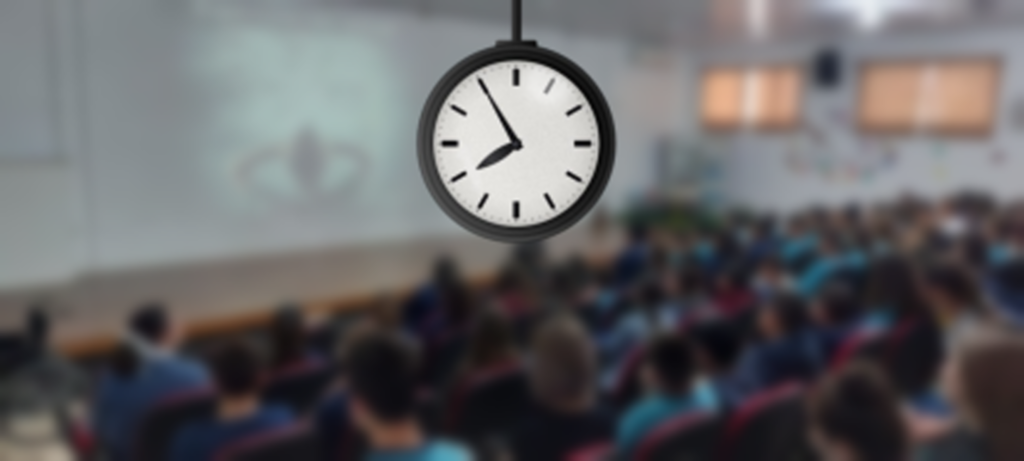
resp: 7h55
